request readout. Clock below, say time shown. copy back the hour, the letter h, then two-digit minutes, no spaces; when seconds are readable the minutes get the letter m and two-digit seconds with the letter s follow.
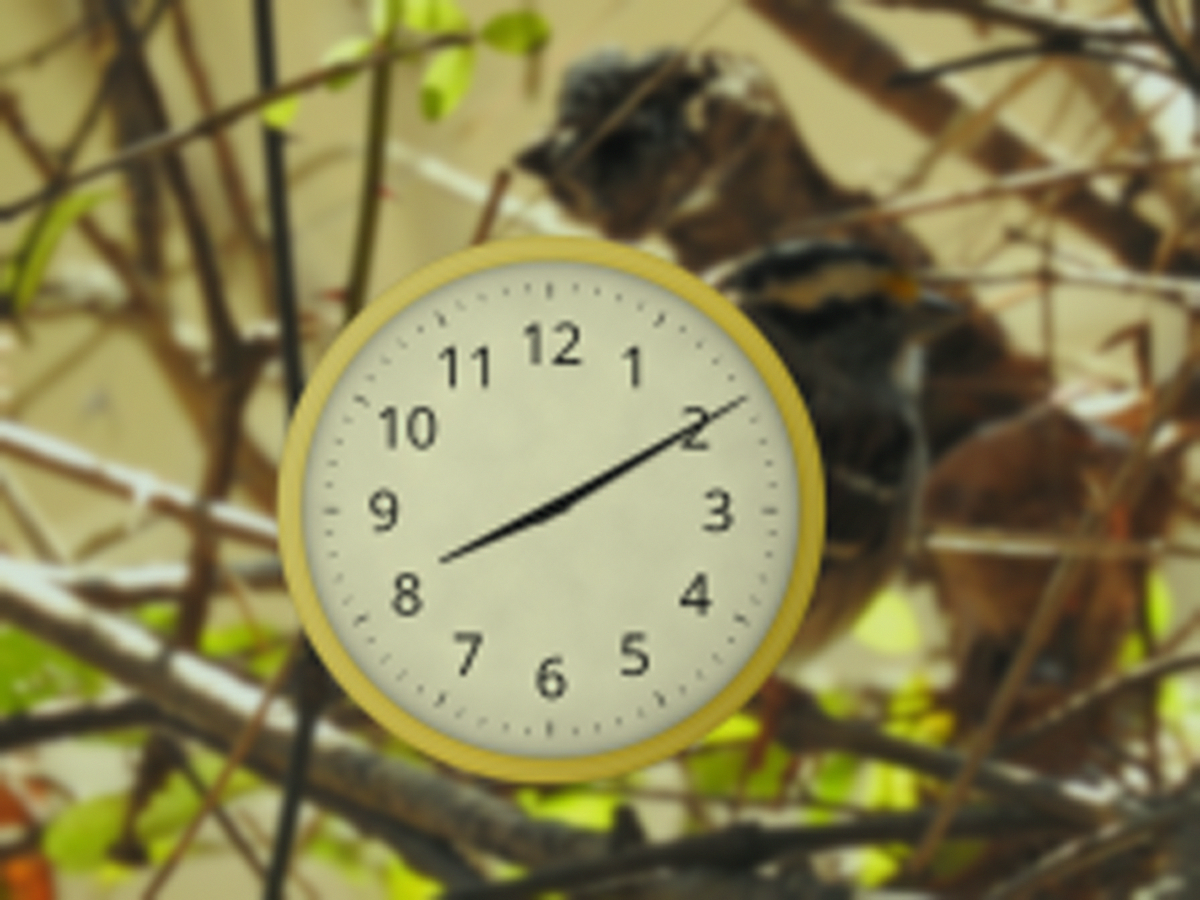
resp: 8h10
